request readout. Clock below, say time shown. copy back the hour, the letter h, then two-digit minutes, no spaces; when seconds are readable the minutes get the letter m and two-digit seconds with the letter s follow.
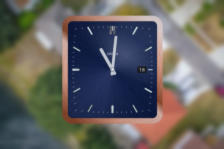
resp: 11h01
